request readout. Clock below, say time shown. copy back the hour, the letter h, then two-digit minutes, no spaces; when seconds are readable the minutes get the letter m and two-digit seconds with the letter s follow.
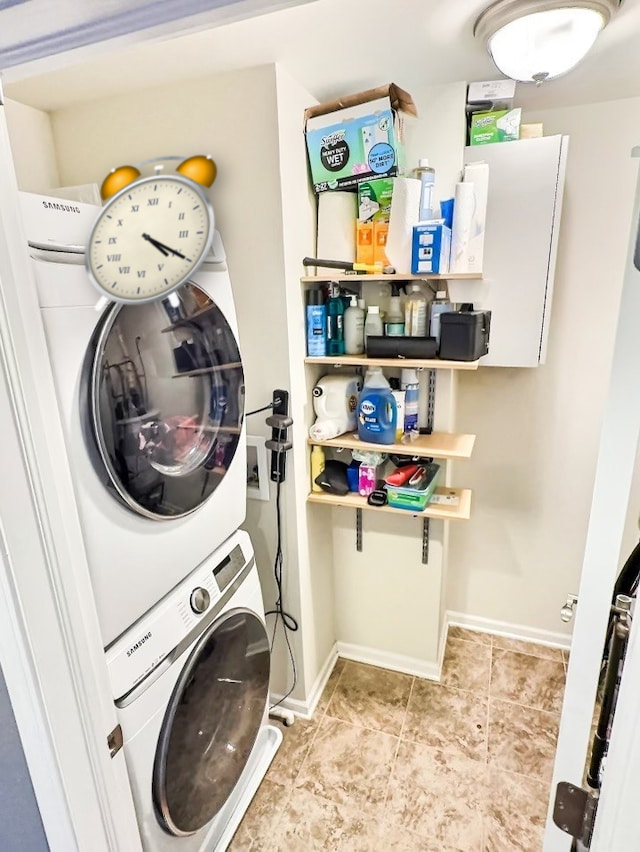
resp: 4h20
